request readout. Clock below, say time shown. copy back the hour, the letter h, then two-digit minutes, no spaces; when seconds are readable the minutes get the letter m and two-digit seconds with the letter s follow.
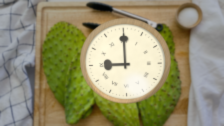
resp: 9h00
